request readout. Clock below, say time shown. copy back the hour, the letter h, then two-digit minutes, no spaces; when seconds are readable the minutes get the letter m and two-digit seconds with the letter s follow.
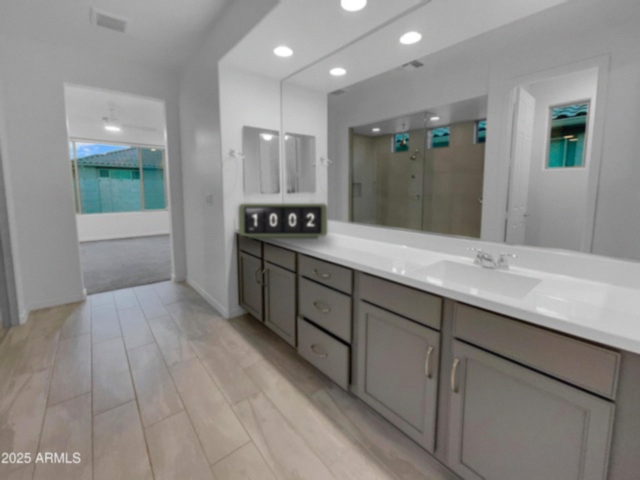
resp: 10h02
